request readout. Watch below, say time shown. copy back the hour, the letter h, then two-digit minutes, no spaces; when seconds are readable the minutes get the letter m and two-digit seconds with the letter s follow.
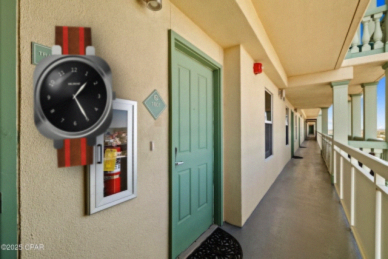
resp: 1h25
